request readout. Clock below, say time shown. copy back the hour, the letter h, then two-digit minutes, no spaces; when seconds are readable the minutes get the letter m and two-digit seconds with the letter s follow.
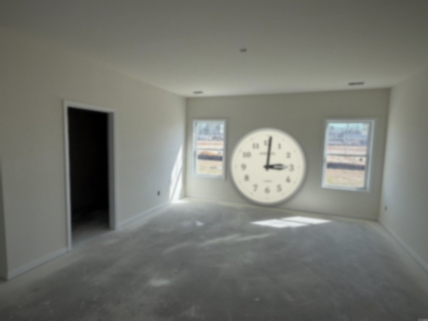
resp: 3h01
